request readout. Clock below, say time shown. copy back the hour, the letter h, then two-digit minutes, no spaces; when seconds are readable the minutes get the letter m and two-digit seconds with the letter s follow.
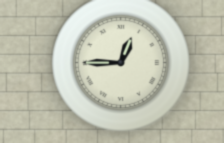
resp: 12h45
